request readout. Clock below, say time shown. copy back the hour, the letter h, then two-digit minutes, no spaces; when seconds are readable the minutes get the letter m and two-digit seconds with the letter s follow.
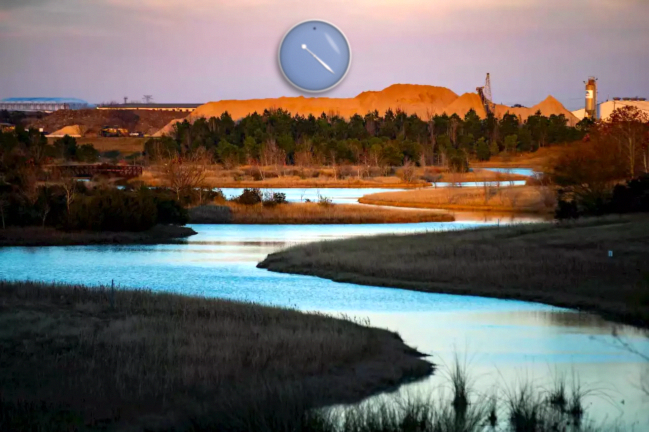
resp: 10h22
